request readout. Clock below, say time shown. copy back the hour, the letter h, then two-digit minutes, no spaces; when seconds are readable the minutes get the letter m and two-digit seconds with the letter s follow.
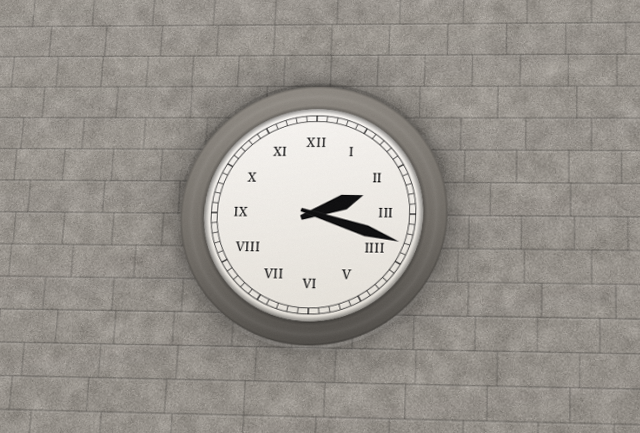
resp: 2h18
